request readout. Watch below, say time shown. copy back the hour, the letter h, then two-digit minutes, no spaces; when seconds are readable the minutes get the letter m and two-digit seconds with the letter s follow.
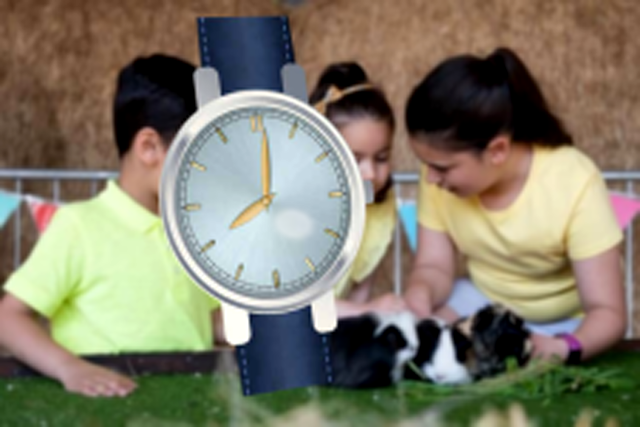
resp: 8h01
